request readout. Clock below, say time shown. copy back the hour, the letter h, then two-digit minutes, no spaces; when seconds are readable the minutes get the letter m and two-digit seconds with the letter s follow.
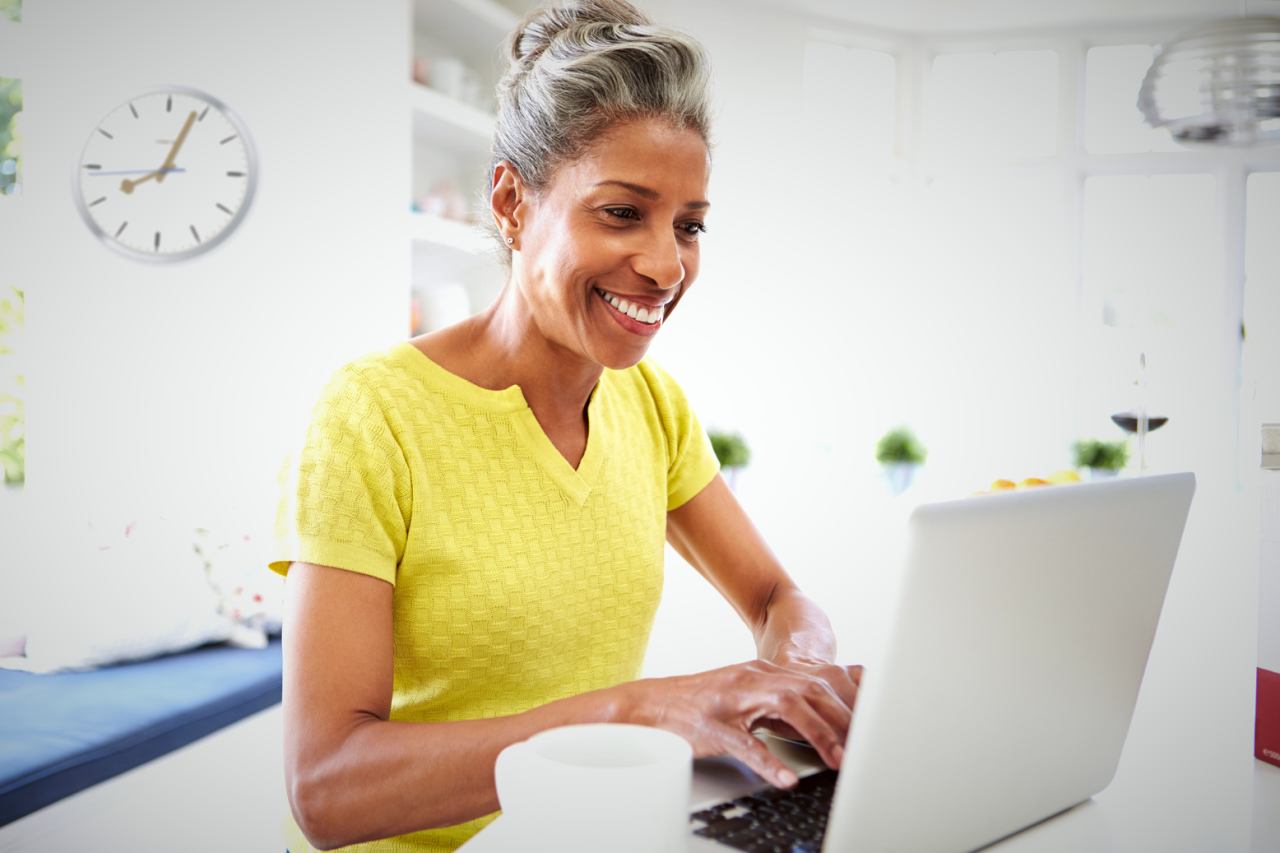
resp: 8h03m44s
